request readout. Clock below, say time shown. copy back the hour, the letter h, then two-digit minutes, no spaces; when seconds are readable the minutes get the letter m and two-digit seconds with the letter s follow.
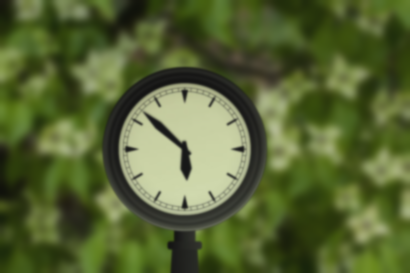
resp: 5h52
